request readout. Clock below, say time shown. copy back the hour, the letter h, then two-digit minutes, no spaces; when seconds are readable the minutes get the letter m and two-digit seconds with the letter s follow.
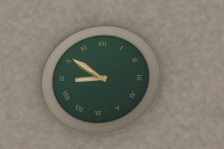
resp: 8h51
